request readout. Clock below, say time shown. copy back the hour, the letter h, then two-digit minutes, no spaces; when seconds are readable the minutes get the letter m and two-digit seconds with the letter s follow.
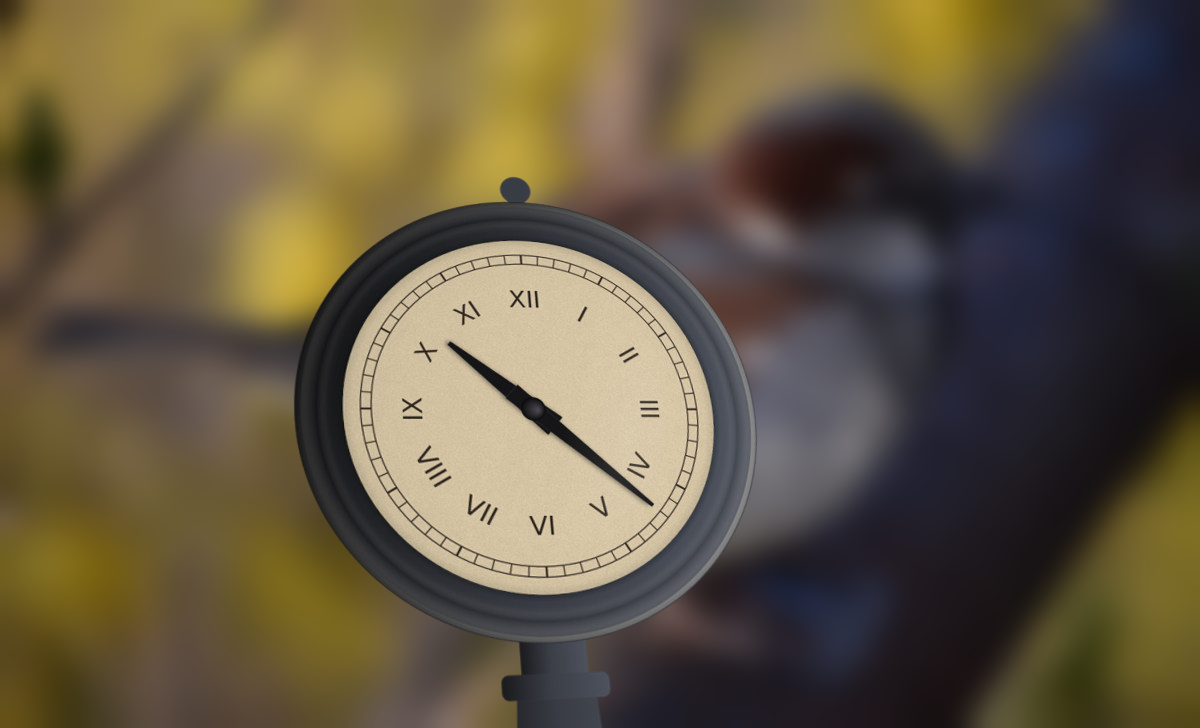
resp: 10h22
